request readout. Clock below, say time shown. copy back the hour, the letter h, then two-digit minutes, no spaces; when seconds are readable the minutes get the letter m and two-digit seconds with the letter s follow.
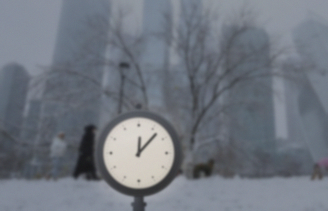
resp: 12h07
